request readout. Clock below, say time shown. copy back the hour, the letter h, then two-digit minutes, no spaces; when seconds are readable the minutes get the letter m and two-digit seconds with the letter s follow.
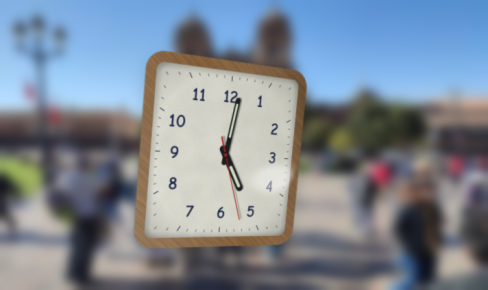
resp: 5h01m27s
